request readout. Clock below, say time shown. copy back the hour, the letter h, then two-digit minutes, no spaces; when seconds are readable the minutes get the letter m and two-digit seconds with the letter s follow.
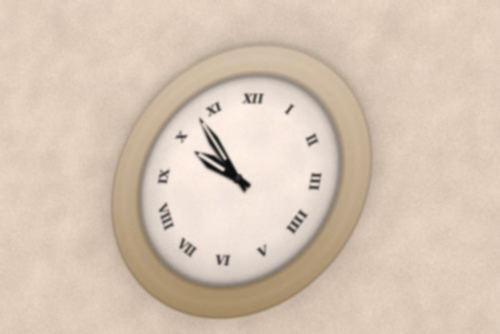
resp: 9h53
